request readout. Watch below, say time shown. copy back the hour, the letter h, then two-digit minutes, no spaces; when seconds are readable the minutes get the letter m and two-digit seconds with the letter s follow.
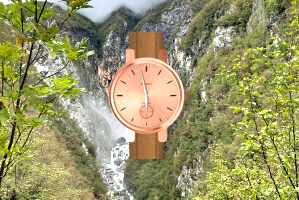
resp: 5h58
